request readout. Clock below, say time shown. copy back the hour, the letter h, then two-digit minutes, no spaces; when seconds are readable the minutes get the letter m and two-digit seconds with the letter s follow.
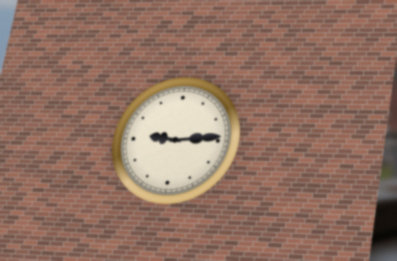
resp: 9h14
